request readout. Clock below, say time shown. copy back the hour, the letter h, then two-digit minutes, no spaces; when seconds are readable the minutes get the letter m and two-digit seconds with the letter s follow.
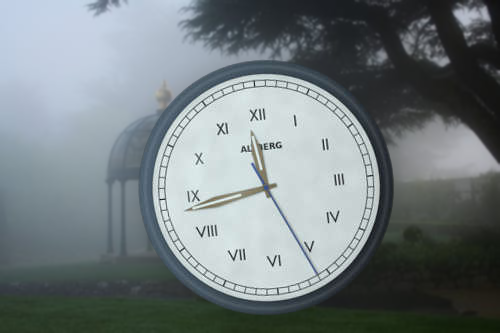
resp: 11h43m26s
